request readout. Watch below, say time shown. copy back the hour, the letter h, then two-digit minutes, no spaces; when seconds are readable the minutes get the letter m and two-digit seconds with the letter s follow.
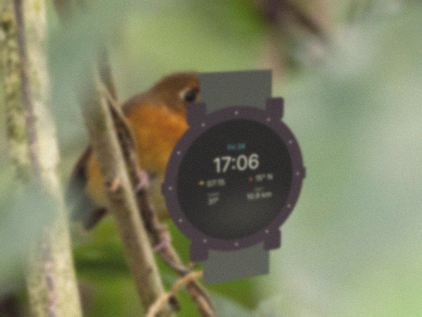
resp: 17h06
